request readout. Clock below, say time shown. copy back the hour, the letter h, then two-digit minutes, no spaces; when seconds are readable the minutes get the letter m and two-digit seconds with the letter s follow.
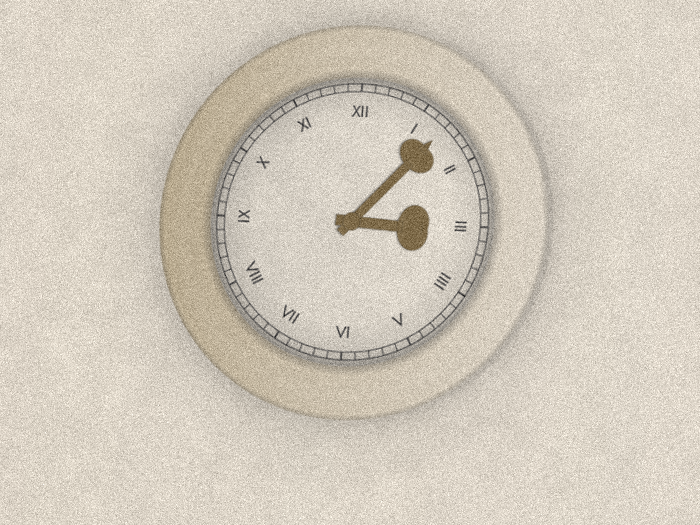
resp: 3h07
